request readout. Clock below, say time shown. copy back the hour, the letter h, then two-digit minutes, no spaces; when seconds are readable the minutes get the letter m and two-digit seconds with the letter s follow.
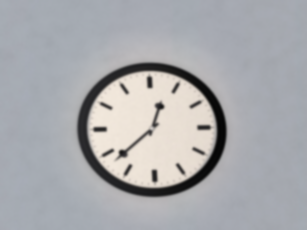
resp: 12h38
